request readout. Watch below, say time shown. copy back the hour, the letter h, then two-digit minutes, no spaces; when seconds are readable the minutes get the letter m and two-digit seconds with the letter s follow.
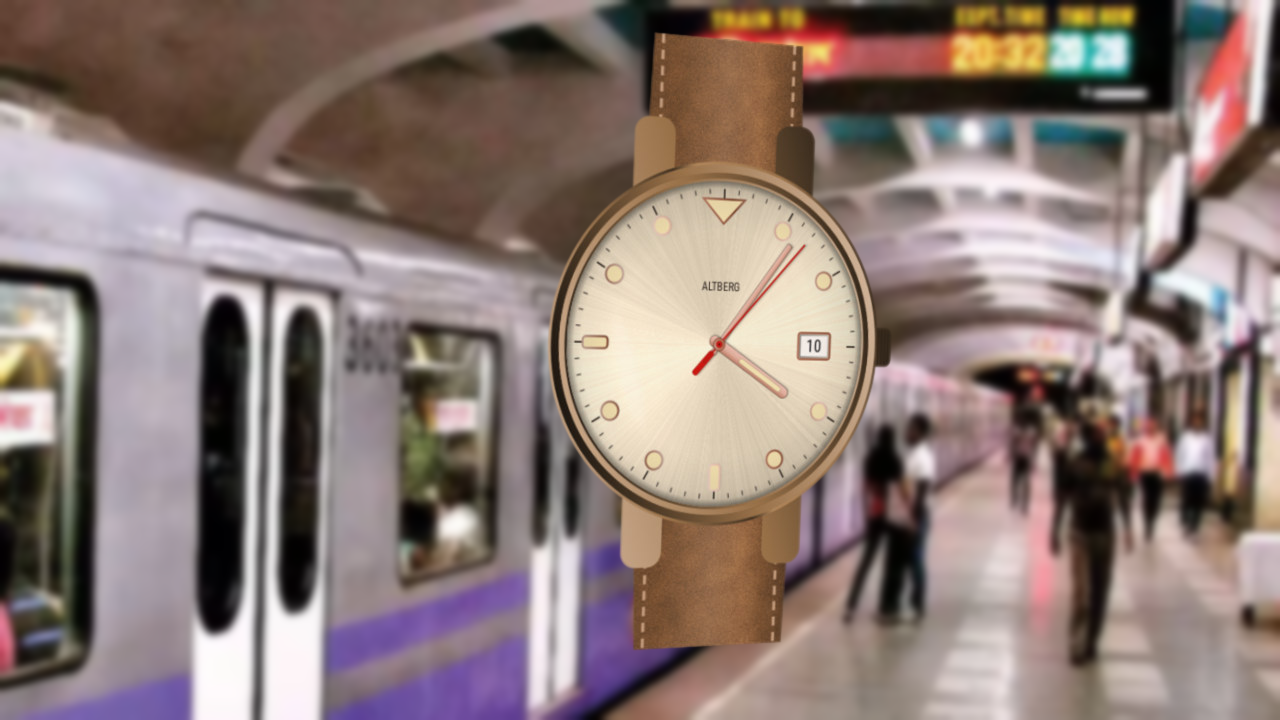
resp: 4h06m07s
